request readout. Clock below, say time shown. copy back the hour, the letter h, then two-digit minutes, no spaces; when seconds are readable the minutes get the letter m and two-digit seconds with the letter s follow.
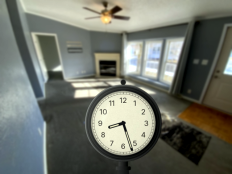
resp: 8h27
